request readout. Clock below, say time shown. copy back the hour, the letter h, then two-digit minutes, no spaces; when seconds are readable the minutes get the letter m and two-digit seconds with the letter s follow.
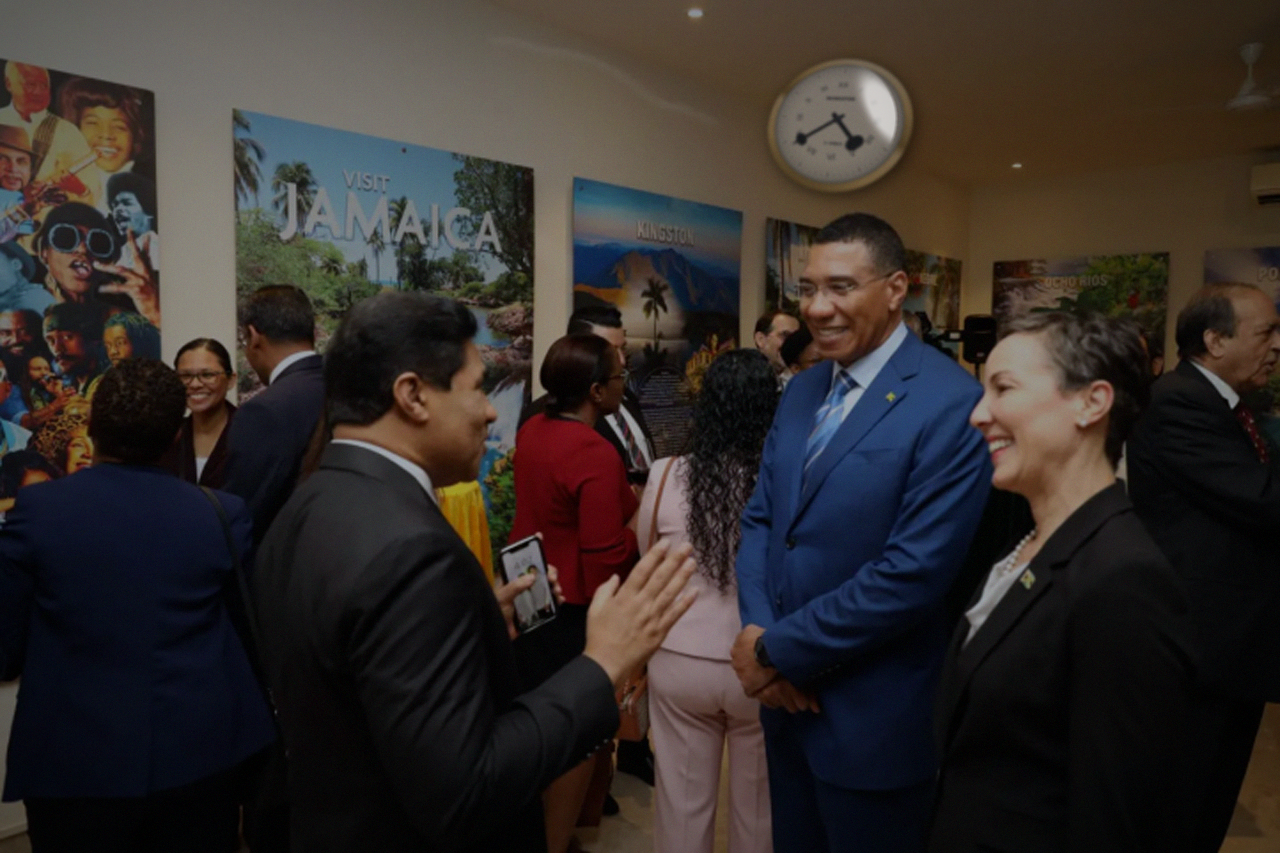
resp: 4h39
